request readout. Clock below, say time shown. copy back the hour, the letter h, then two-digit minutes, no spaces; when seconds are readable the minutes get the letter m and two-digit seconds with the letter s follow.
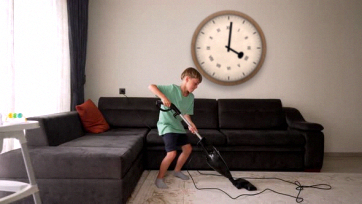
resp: 4h01
